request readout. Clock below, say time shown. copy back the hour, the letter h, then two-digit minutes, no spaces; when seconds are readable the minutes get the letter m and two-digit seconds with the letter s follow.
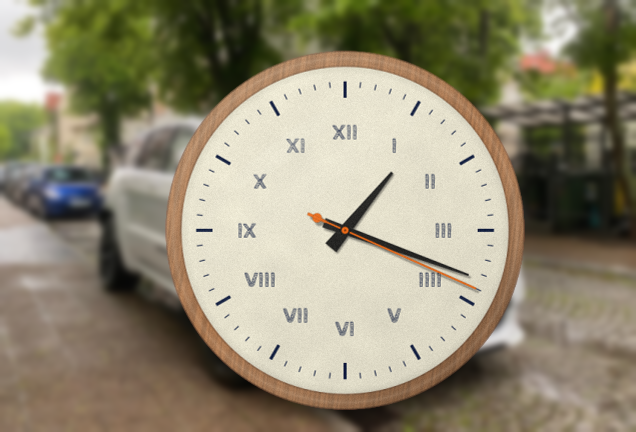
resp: 1h18m19s
